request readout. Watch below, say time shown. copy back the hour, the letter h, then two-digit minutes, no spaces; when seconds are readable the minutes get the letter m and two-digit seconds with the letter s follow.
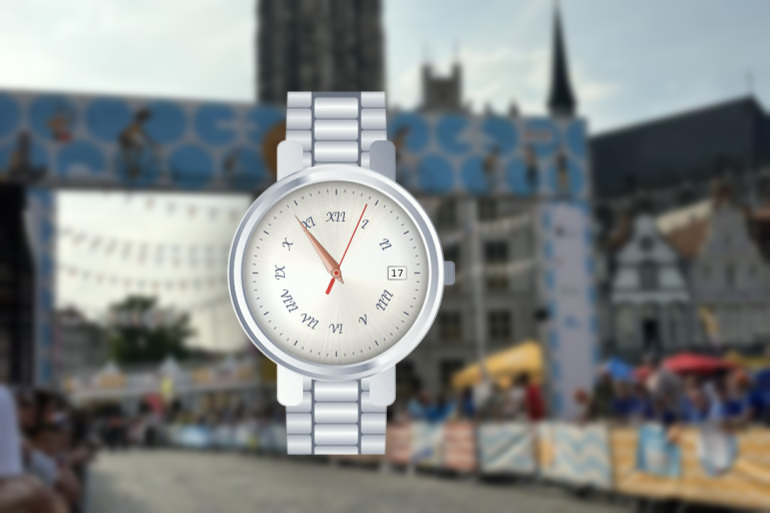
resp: 10h54m04s
